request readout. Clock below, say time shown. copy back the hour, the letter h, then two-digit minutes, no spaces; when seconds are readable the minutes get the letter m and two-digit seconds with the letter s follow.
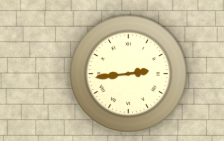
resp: 2h44
